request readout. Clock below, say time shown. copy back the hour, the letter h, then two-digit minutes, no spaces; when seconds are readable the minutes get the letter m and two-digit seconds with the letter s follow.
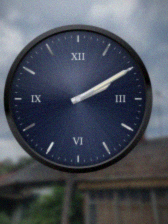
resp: 2h10
